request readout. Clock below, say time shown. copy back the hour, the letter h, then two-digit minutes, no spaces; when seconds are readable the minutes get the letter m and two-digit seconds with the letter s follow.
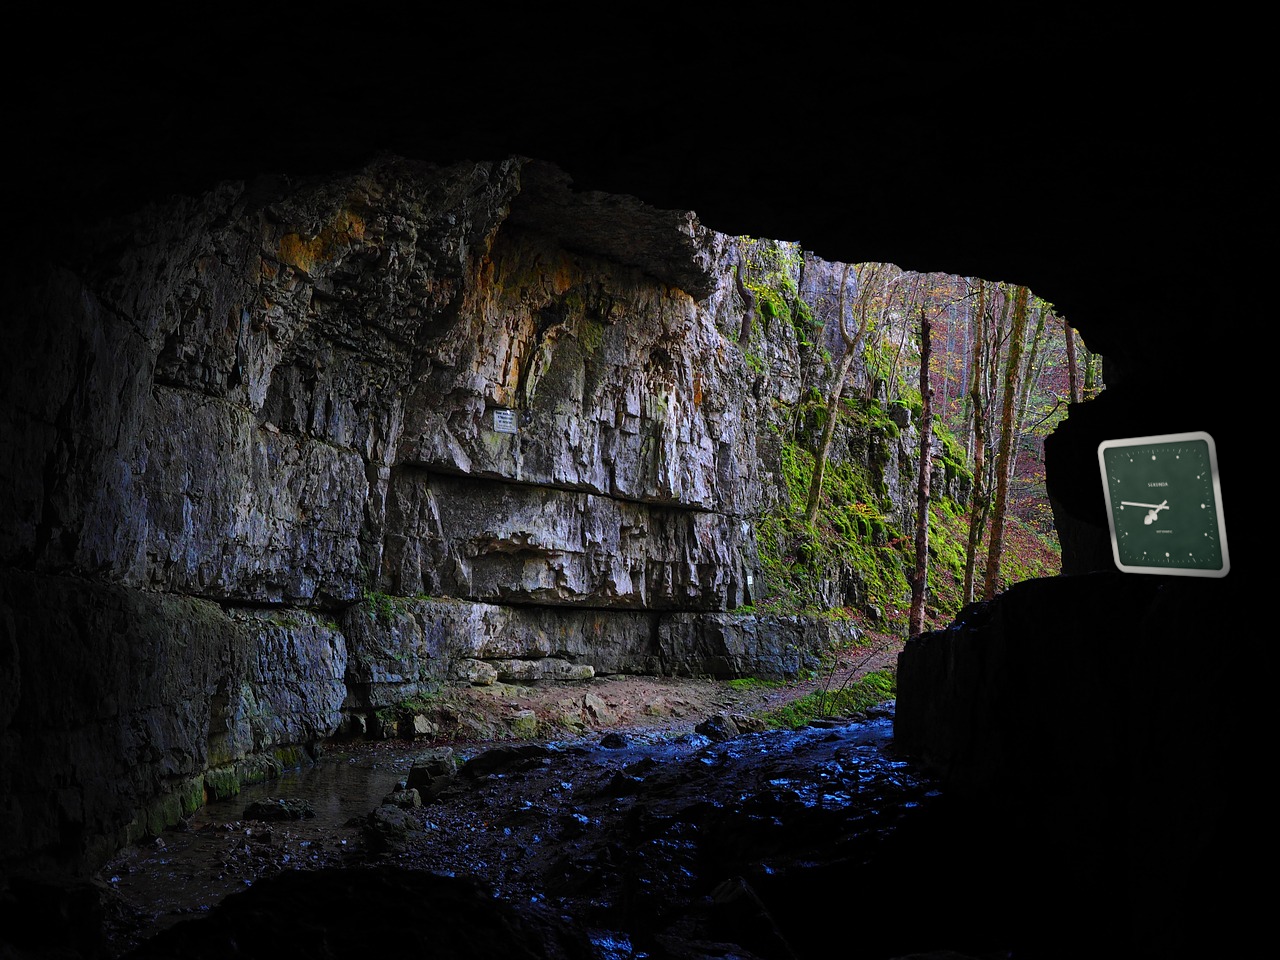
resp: 7h46
